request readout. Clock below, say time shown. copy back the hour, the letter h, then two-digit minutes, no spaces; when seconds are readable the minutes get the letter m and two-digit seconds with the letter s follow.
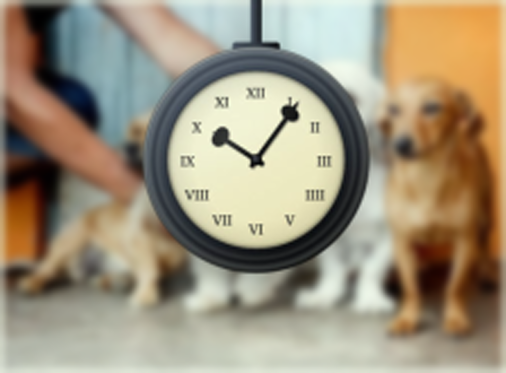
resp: 10h06
